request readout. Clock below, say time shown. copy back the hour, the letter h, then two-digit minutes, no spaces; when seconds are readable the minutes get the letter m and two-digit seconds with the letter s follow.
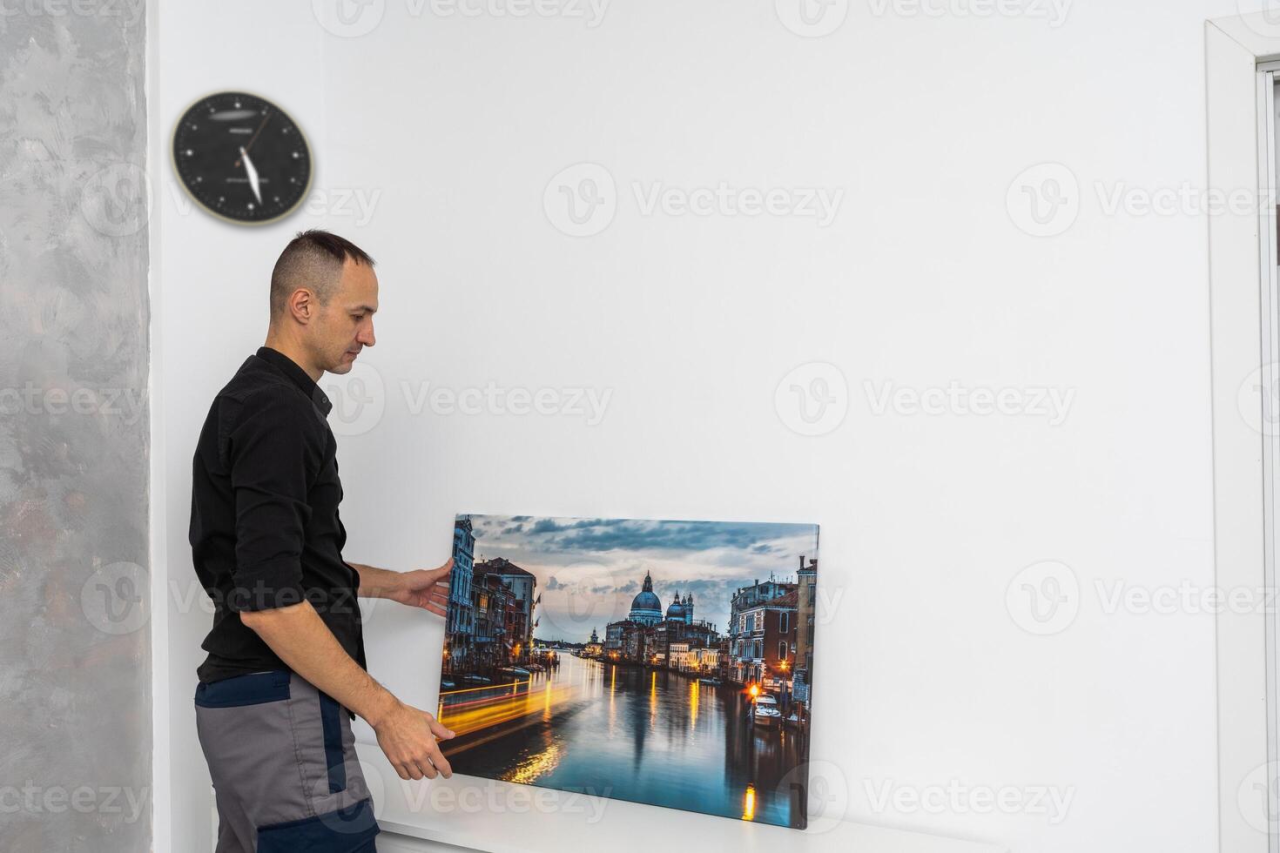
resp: 5h28m06s
